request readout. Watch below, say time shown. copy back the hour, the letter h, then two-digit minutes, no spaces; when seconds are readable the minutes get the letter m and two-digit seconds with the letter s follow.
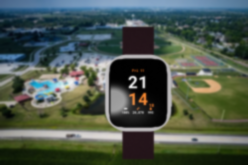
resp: 21h14
